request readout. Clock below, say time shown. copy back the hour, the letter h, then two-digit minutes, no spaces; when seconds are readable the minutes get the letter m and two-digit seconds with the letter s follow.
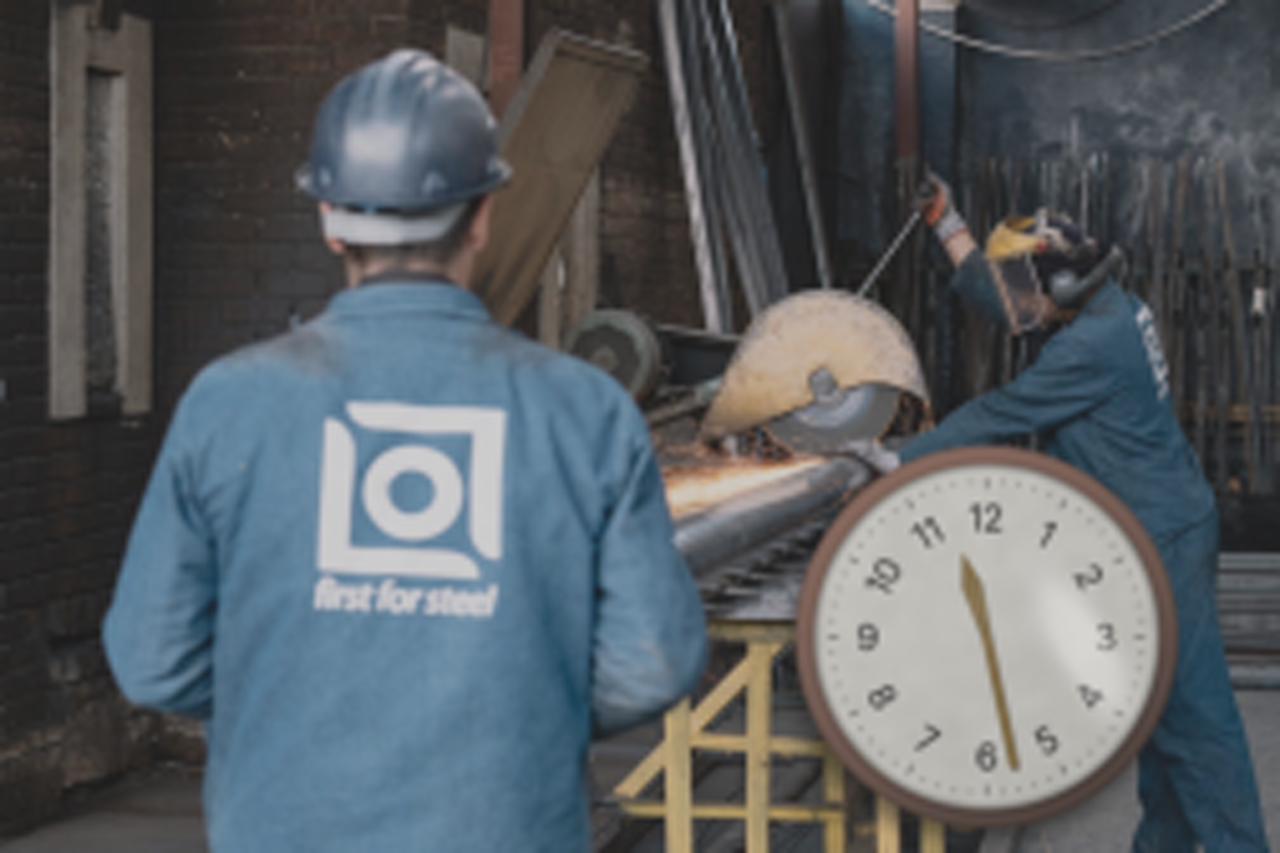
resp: 11h28
